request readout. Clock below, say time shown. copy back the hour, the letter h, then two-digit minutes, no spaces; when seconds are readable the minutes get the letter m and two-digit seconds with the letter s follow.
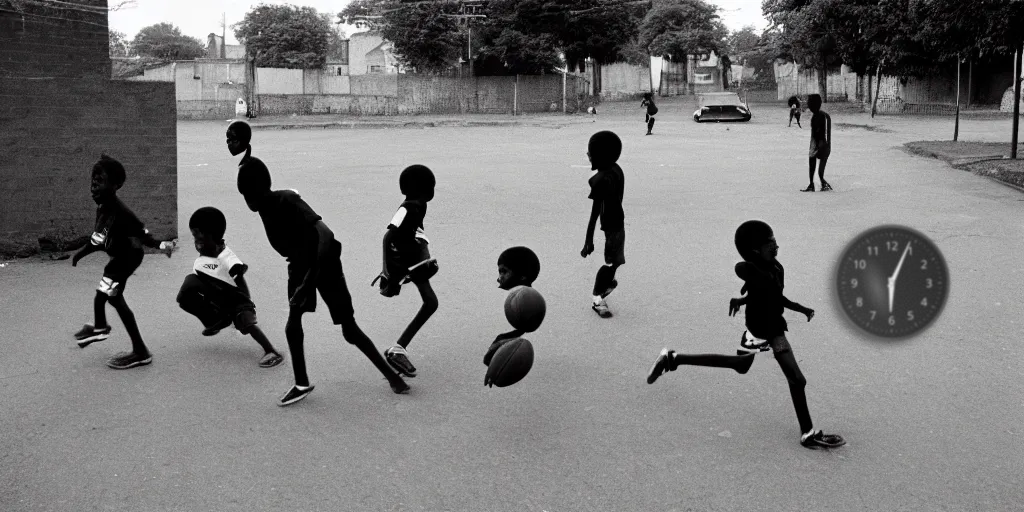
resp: 6h04
